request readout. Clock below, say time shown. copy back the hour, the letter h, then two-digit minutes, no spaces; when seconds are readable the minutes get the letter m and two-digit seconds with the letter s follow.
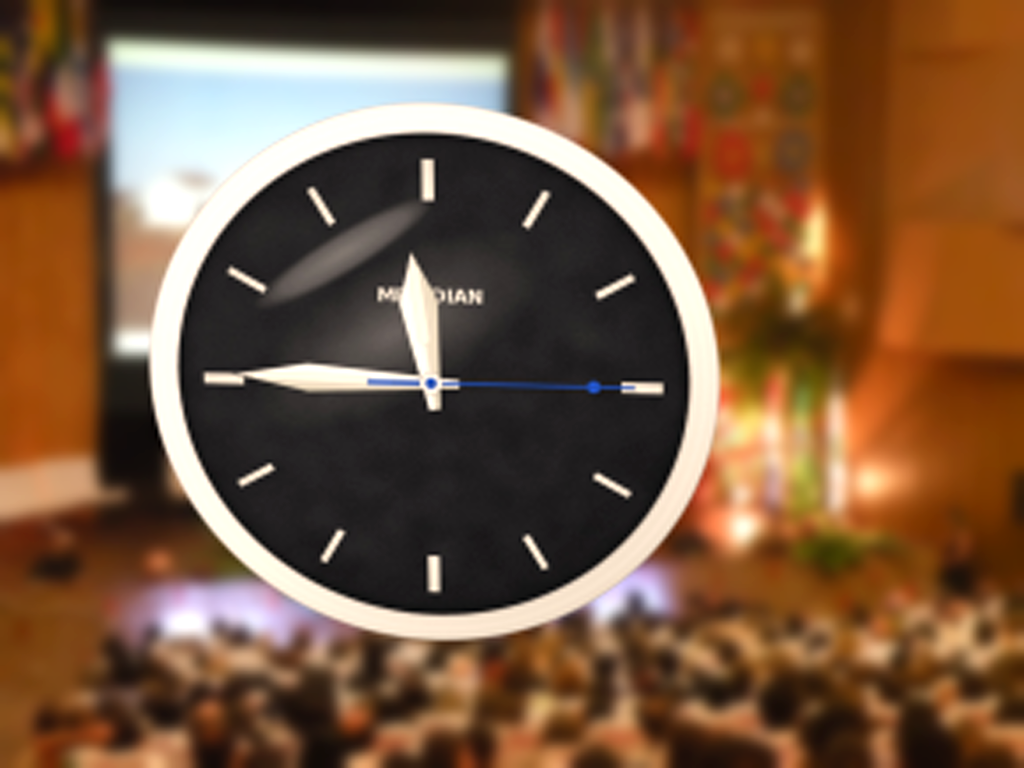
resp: 11h45m15s
